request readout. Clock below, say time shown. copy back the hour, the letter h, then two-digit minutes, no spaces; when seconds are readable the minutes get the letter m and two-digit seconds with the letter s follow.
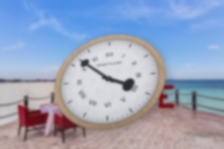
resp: 3h52
